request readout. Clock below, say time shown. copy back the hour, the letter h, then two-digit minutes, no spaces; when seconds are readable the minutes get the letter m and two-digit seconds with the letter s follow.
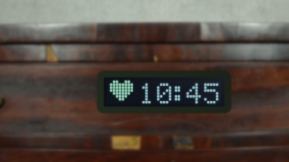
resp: 10h45
